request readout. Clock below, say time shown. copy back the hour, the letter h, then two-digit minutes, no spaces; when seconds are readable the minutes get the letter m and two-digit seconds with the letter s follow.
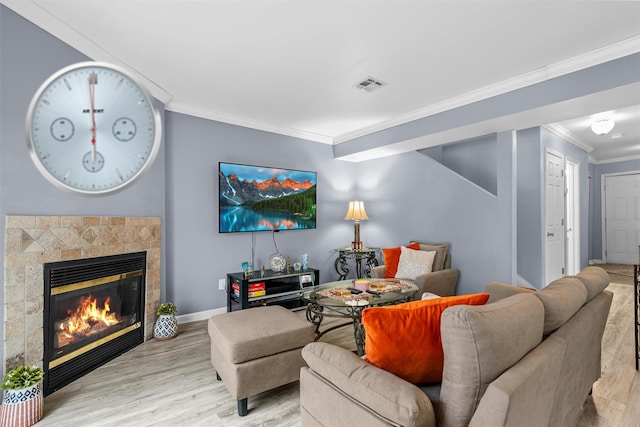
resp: 5h59
